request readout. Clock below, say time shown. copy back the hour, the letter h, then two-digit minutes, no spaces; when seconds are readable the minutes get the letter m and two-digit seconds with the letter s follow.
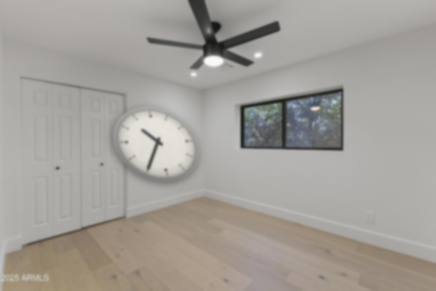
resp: 10h35
